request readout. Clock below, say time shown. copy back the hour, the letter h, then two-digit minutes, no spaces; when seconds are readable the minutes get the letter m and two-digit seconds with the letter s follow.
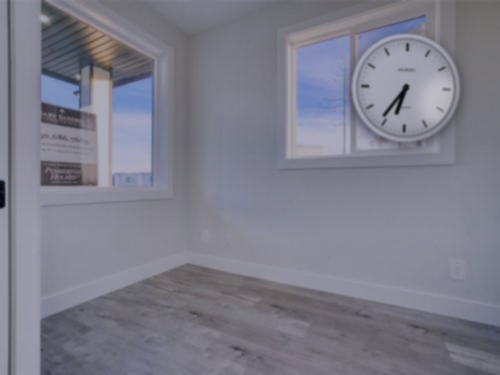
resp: 6h36
